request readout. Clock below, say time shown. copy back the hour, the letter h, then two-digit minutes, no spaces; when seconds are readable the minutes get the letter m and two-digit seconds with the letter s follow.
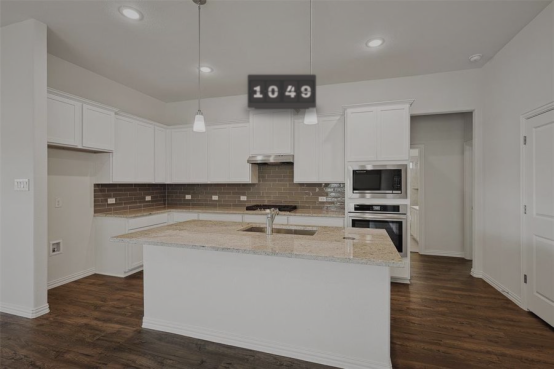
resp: 10h49
